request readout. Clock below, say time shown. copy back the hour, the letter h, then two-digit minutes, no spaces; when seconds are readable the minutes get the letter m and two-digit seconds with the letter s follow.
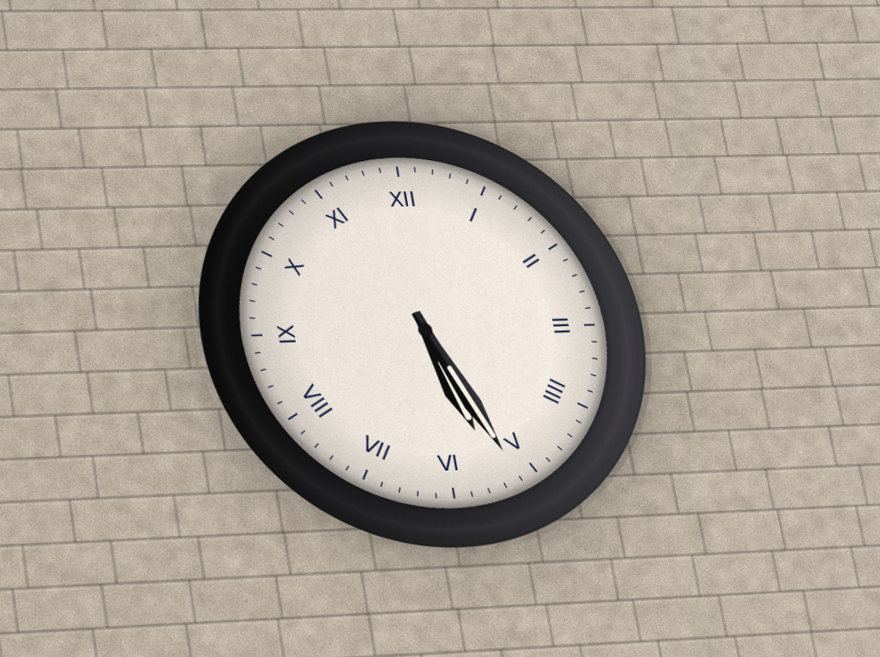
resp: 5h26
